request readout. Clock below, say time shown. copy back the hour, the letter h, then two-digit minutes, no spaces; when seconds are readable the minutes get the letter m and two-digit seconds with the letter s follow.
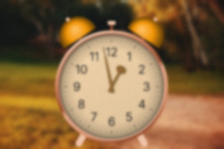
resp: 12h58
